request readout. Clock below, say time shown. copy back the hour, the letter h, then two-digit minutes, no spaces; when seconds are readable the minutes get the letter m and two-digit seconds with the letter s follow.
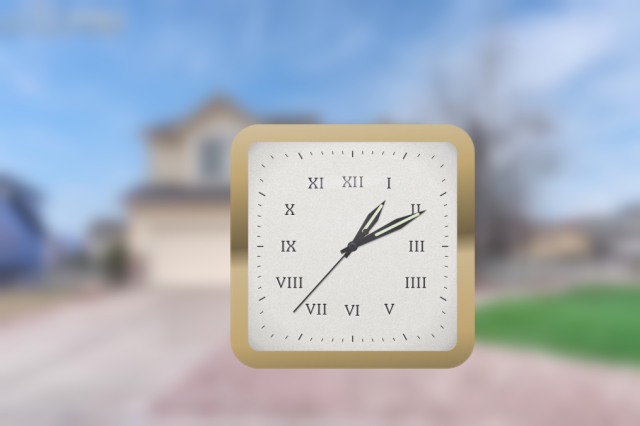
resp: 1h10m37s
